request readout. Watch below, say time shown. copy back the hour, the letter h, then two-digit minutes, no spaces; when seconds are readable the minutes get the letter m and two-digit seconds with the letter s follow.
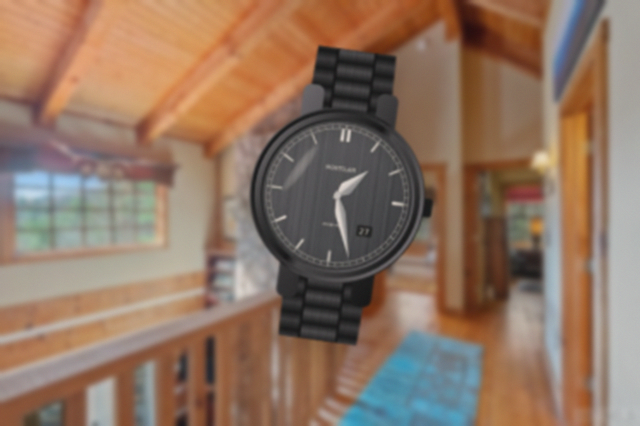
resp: 1h27
